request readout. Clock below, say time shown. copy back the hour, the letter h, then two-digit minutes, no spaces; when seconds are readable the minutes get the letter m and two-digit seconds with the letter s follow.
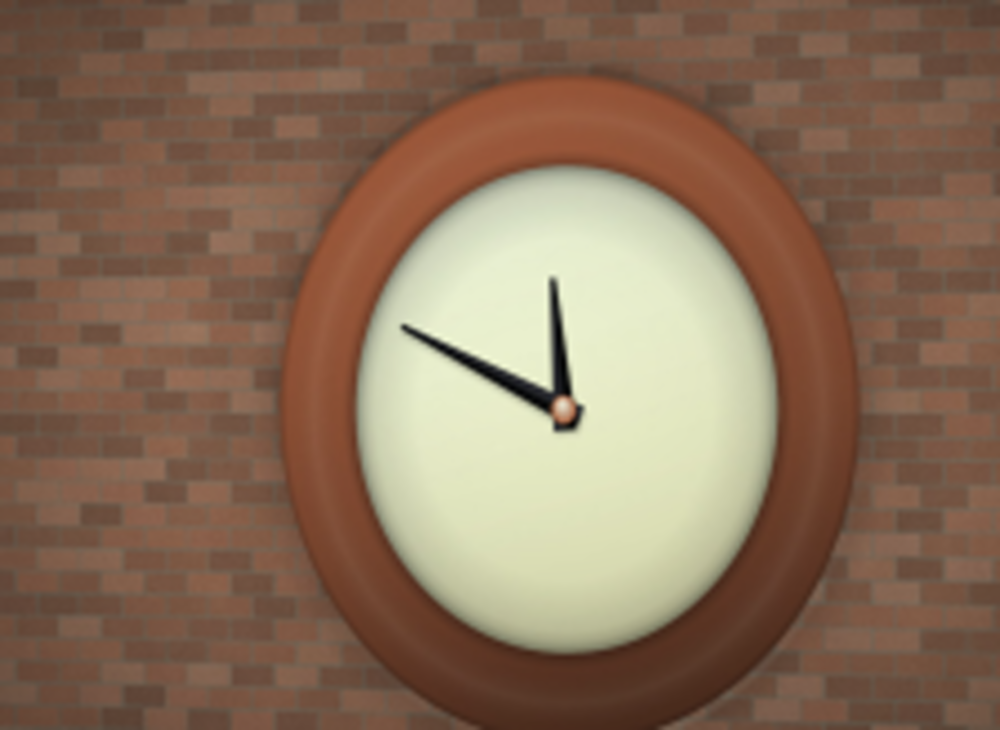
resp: 11h49
